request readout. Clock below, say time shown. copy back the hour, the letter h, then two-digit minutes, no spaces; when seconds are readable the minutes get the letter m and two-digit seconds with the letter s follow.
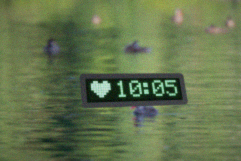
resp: 10h05
